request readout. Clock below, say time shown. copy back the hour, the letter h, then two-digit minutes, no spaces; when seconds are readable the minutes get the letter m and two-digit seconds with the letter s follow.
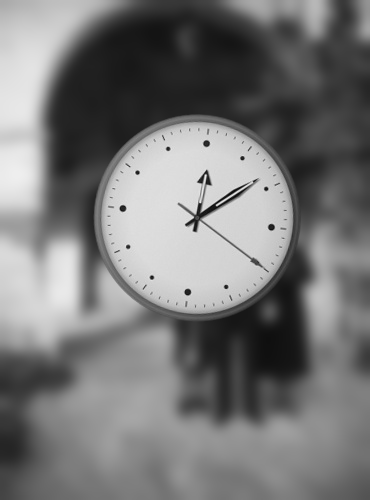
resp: 12h08m20s
